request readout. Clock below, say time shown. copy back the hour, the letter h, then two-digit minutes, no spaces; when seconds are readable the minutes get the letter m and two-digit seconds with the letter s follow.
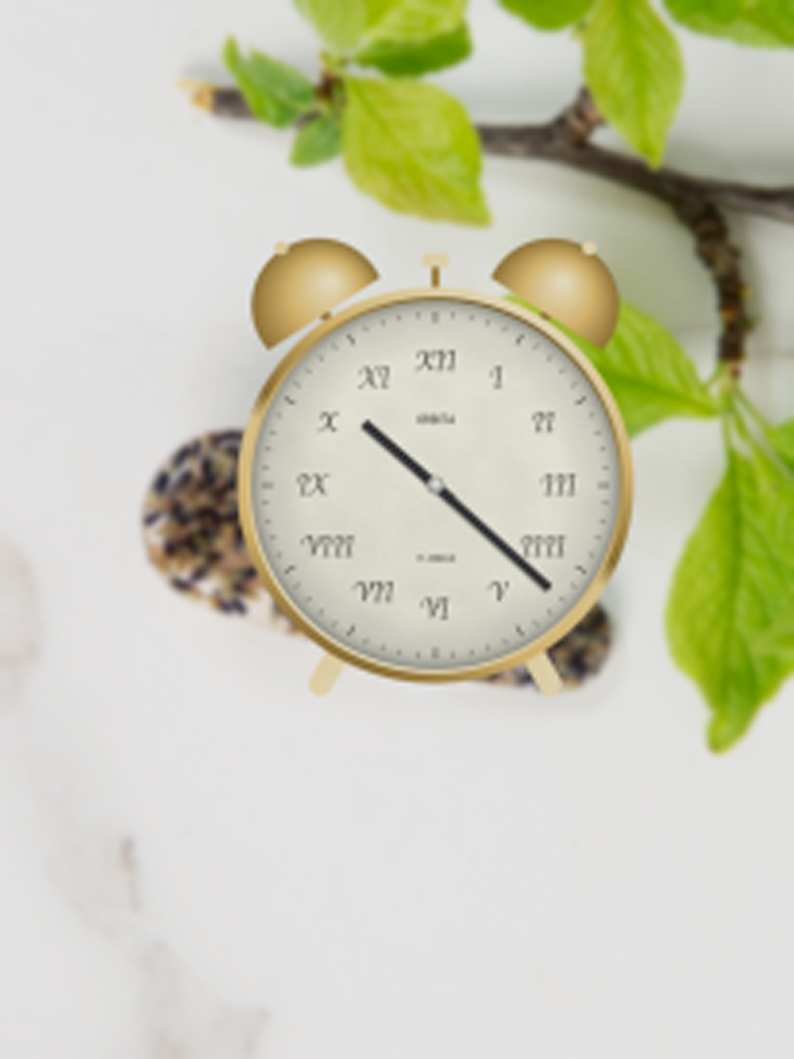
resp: 10h22
